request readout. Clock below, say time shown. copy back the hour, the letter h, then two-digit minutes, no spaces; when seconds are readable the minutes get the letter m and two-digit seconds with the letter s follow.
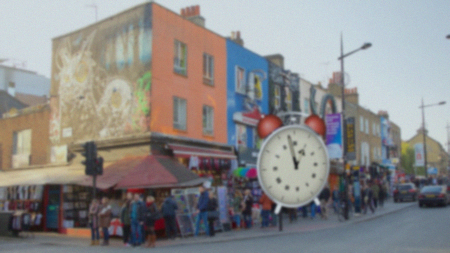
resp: 12h58
